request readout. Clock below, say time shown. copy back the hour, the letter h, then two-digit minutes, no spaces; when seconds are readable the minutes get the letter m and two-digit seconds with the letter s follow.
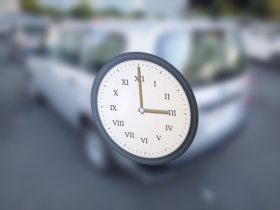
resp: 3h00
